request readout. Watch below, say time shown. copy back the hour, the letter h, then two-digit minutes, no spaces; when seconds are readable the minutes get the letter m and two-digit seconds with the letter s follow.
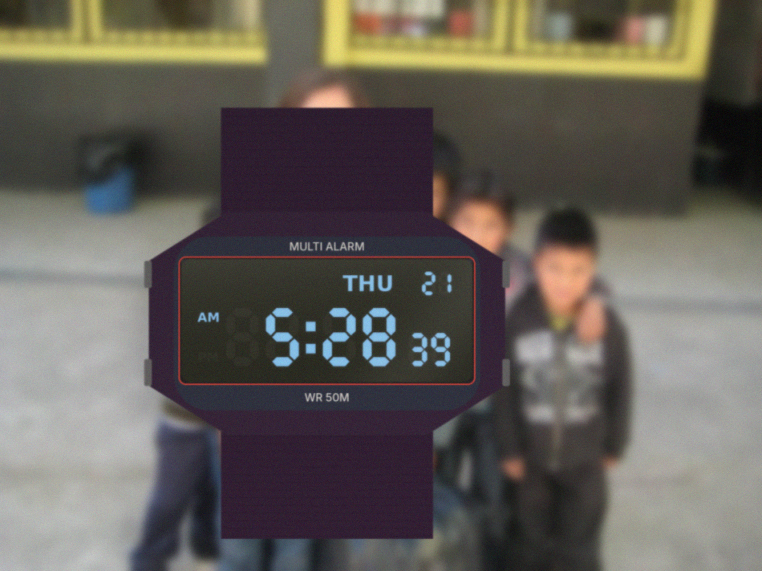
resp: 5h28m39s
